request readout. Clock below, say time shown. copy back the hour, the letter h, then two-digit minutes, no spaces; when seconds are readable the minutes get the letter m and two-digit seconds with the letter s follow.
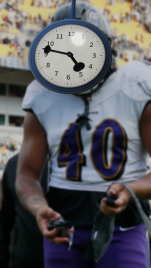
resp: 4h47
